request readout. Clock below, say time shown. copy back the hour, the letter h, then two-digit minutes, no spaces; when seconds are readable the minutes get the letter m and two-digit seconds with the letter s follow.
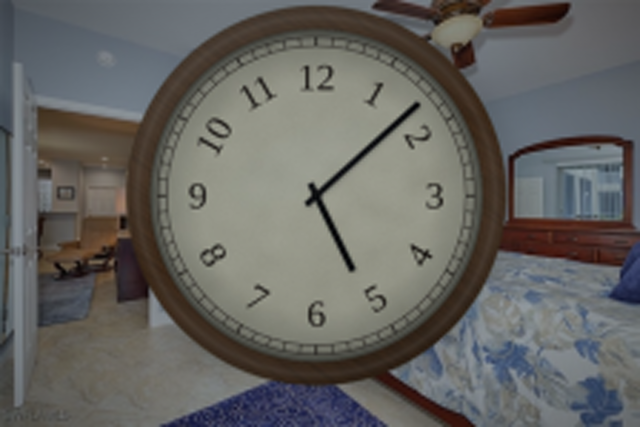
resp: 5h08
